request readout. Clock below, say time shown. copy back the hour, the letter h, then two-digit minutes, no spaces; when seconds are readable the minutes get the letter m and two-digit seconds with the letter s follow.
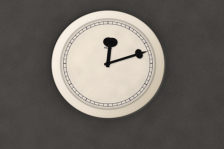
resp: 12h12
